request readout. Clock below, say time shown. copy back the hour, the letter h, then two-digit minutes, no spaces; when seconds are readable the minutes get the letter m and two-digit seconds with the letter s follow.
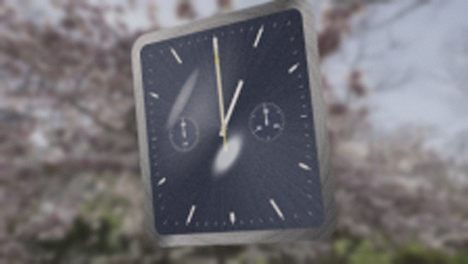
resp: 1h00
